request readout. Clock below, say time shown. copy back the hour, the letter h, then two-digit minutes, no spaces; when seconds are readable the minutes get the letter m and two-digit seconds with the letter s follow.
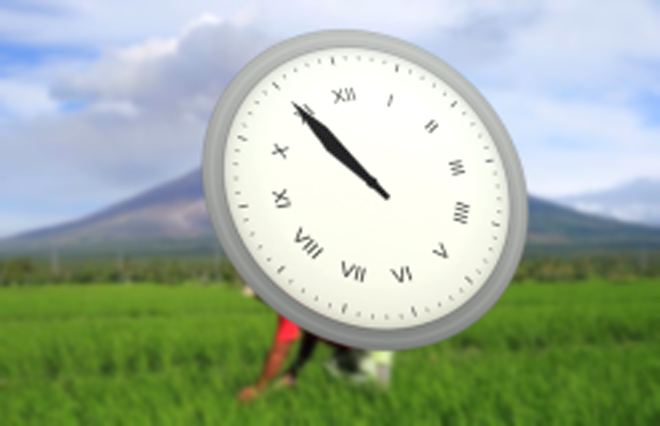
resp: 10h55
